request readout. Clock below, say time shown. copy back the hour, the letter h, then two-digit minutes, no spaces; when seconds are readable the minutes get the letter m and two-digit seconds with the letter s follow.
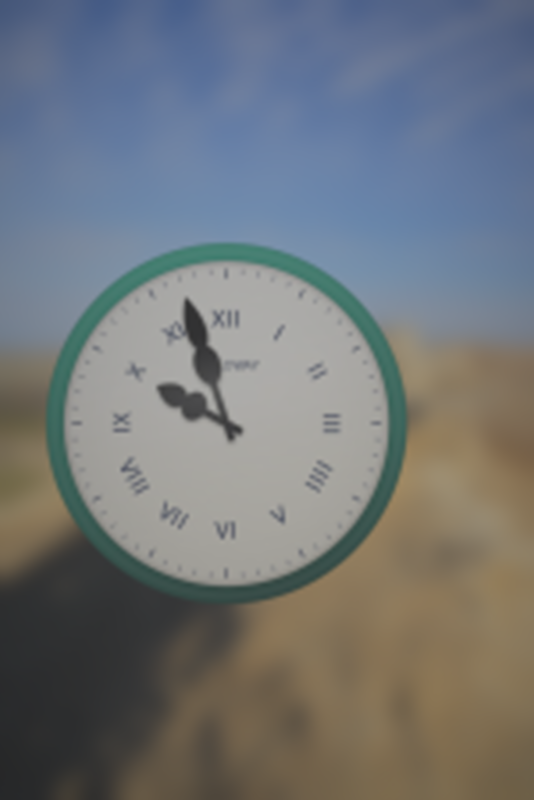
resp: 9h57
